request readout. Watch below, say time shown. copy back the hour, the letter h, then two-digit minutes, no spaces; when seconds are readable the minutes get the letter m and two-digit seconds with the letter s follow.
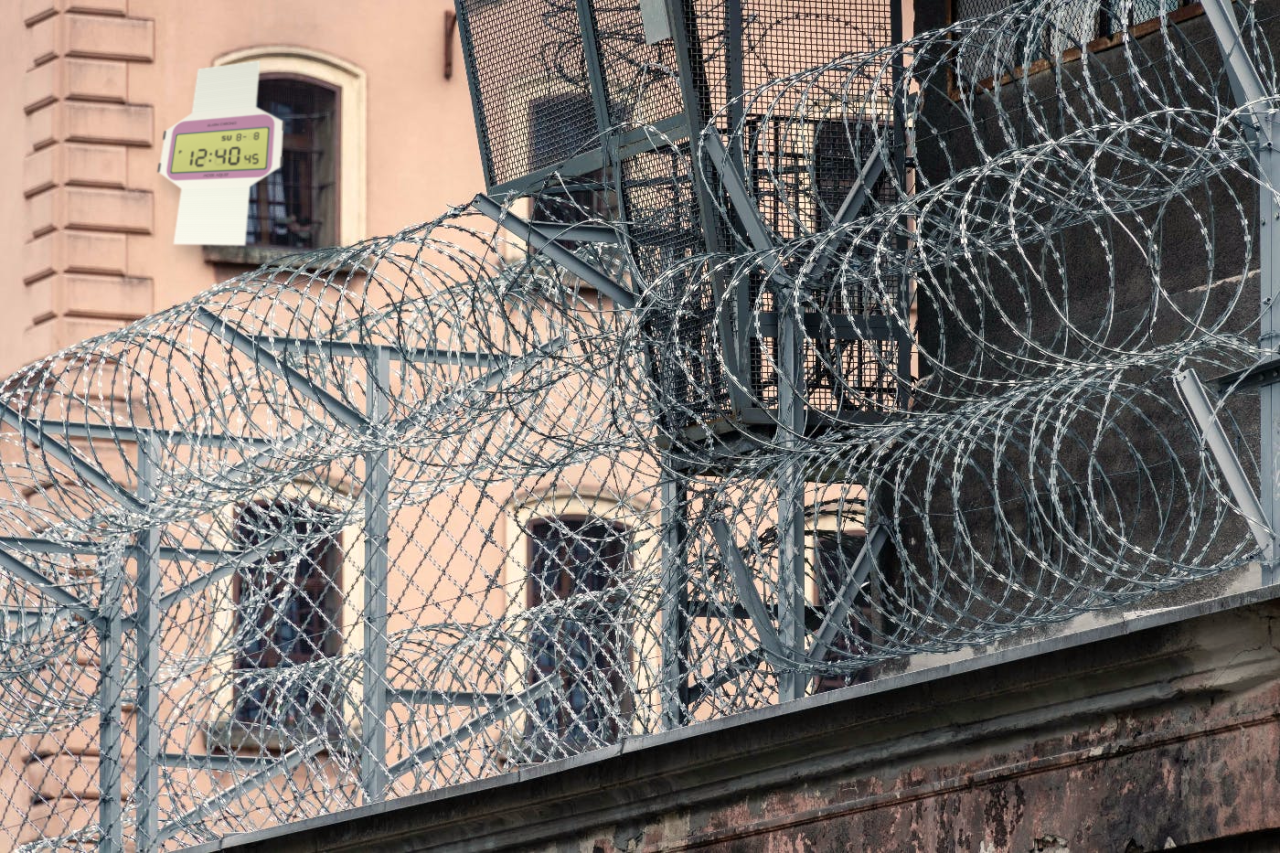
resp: 12h40
